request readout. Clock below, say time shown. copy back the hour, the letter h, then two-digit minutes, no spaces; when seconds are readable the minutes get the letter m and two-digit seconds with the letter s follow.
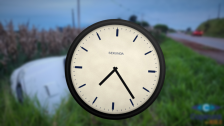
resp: 7h24
